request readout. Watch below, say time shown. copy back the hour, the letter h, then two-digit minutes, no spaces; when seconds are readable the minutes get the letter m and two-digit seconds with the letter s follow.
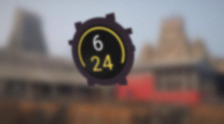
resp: 6h24
